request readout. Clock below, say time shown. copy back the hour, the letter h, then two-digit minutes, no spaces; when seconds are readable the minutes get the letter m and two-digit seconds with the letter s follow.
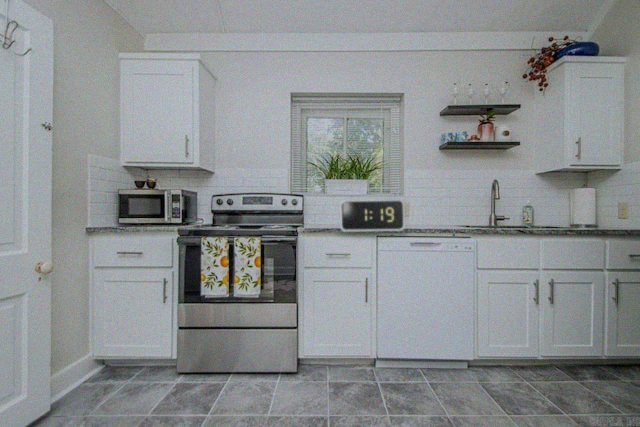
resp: 1h19
